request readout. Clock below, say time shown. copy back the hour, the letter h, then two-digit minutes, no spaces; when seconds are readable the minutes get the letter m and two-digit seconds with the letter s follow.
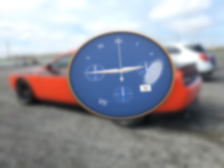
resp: 2h45
